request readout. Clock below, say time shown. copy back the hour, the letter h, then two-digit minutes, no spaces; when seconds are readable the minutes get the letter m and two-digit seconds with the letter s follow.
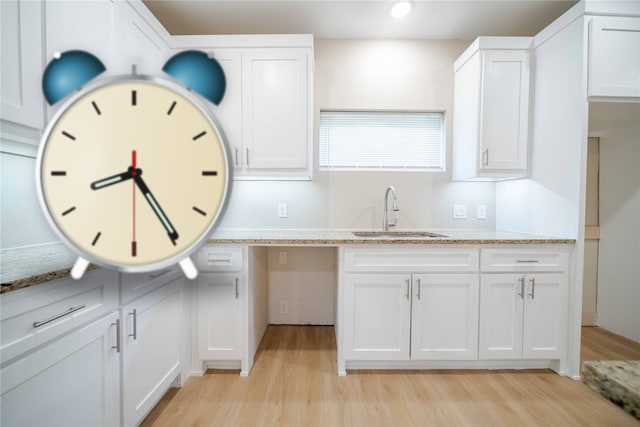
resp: 8h24m30s
